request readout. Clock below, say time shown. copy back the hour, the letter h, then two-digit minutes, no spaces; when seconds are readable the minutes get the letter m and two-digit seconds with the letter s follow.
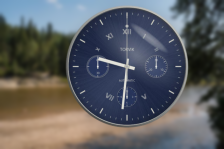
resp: 9h31
